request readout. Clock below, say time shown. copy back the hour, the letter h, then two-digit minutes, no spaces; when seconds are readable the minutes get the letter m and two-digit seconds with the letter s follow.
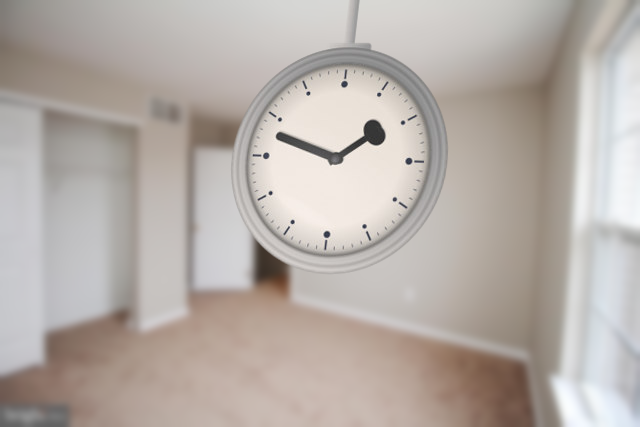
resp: 1h48
